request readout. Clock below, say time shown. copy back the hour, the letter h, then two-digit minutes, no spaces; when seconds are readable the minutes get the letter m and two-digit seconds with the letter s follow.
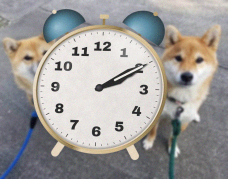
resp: 2h10
